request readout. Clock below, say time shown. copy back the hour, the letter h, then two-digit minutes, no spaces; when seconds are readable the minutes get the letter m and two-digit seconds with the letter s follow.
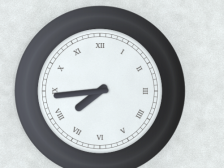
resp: 7h44
